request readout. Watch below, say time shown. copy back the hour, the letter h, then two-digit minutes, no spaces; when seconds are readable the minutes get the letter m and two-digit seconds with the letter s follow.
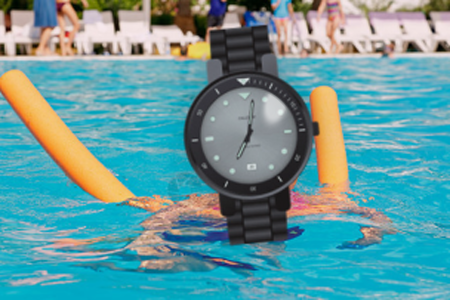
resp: 7h02
